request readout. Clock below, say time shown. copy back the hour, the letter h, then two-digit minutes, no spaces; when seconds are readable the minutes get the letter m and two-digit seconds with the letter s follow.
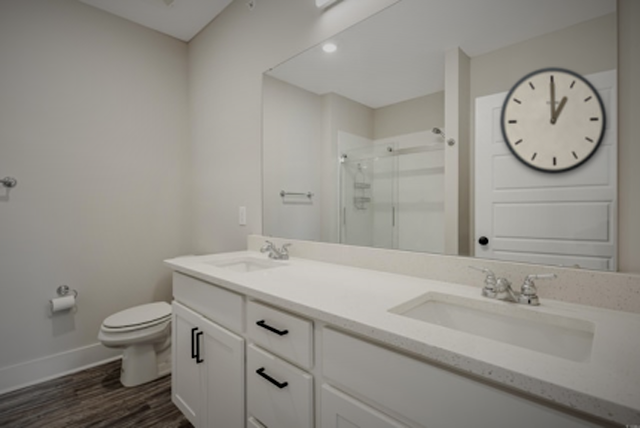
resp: 1h00
